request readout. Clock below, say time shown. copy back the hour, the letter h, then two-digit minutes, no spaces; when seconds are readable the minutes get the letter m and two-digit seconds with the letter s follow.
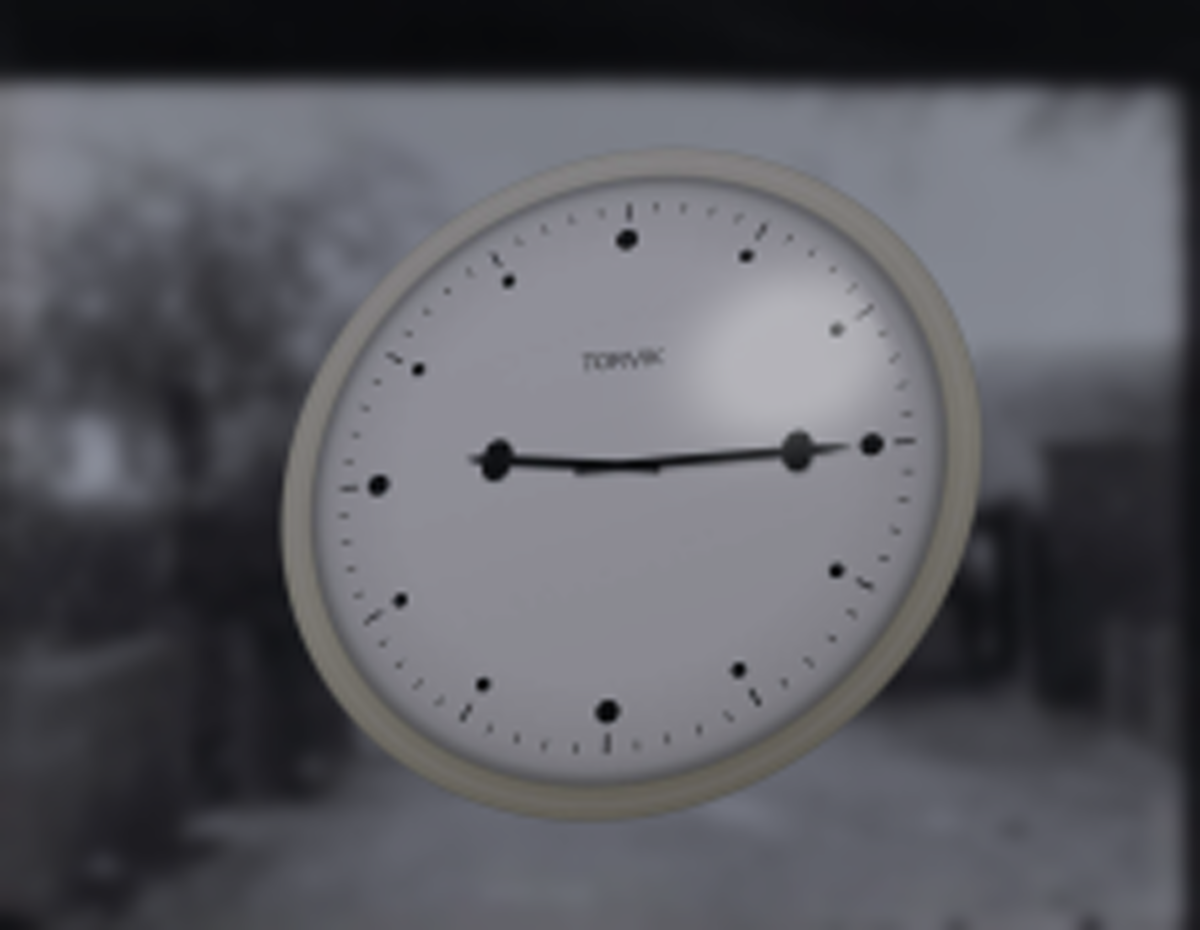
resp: 9h15
